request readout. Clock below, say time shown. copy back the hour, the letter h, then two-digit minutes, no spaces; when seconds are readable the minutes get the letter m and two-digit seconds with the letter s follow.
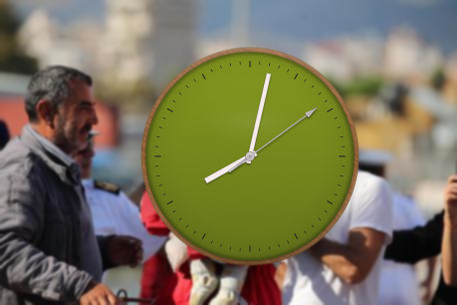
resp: 8h02m09s
